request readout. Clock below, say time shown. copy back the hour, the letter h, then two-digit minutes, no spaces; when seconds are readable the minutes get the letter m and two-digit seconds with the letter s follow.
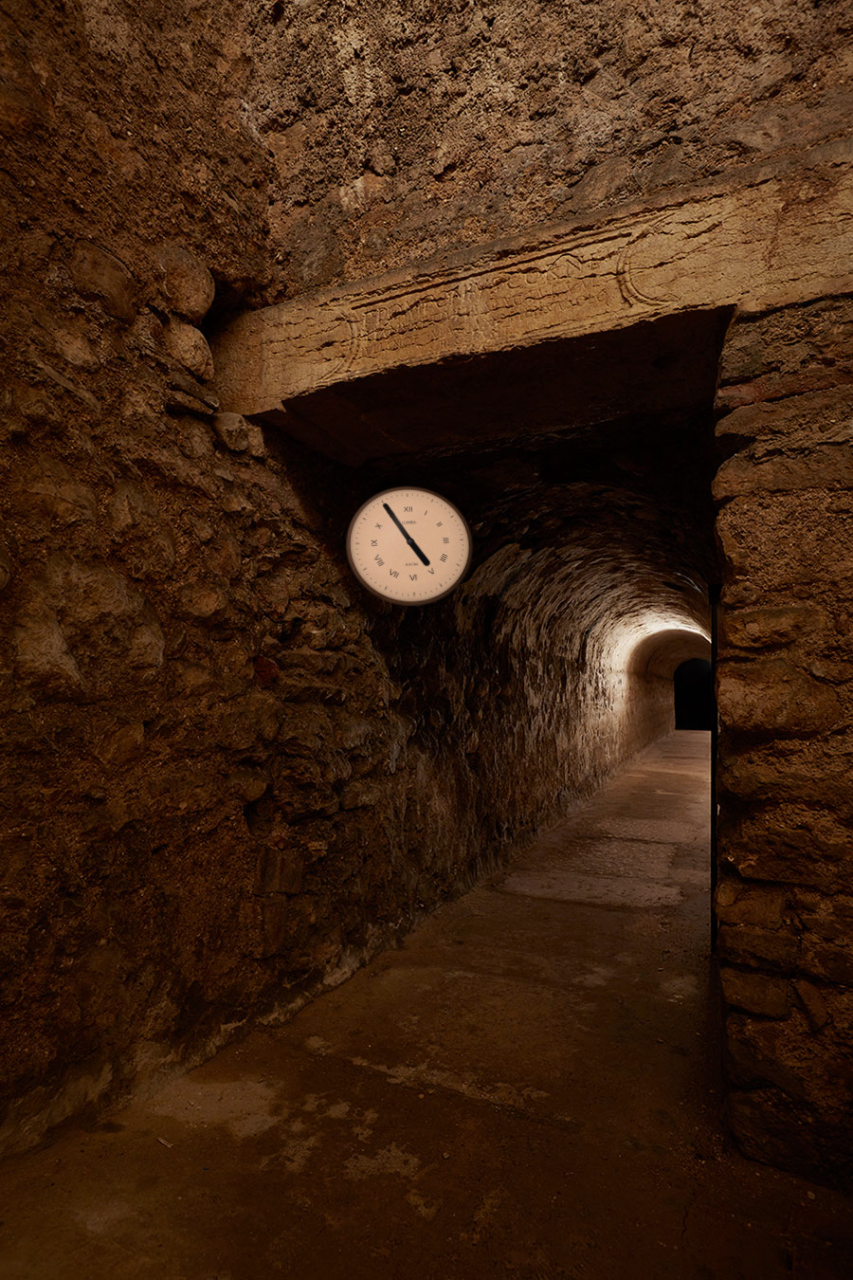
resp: 4h55
